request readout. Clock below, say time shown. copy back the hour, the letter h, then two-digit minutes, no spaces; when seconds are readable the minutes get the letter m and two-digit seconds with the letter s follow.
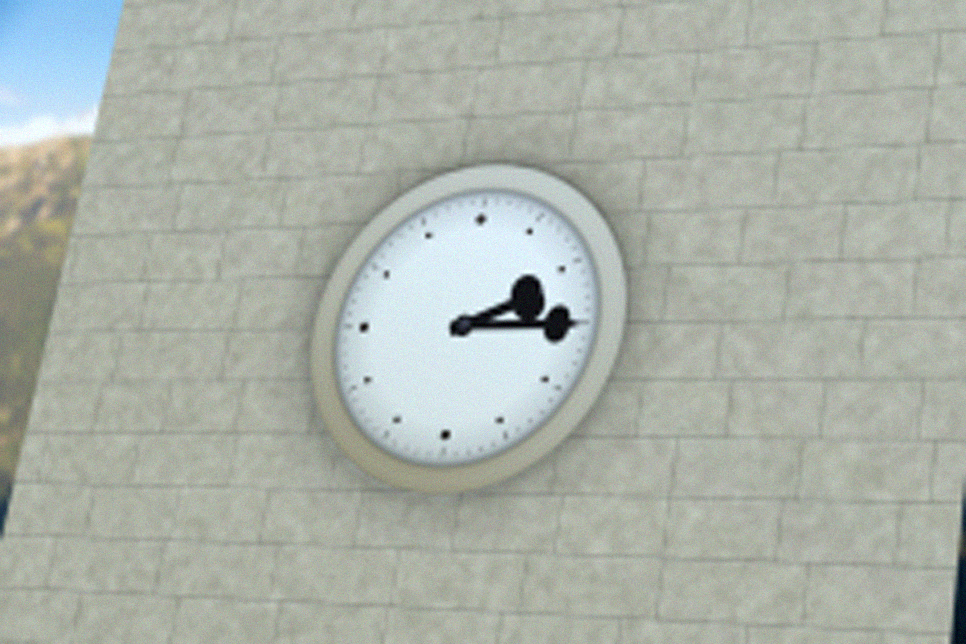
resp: 2h15
